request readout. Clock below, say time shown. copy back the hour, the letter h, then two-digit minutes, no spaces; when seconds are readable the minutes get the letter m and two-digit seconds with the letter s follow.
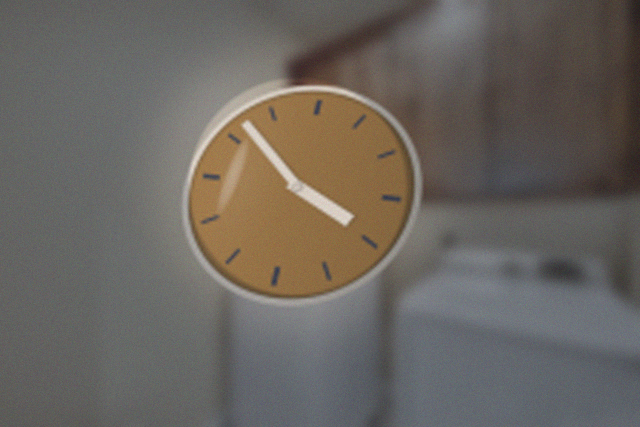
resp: 3h52
